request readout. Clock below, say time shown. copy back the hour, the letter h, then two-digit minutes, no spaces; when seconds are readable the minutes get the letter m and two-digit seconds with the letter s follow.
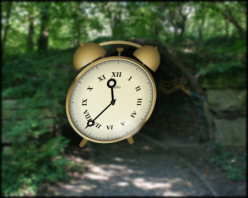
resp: 11h37
